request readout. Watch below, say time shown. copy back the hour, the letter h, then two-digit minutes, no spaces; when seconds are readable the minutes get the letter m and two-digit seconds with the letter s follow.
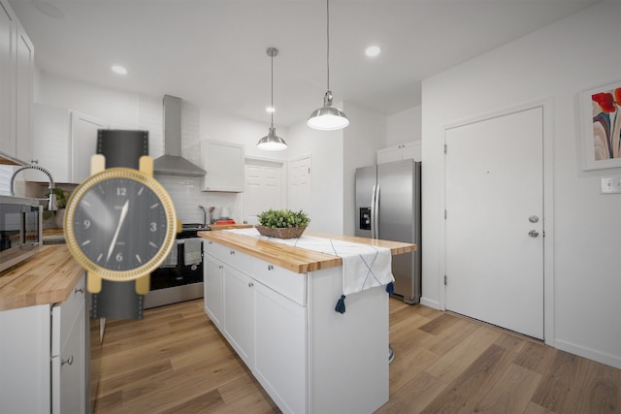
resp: 12h33
